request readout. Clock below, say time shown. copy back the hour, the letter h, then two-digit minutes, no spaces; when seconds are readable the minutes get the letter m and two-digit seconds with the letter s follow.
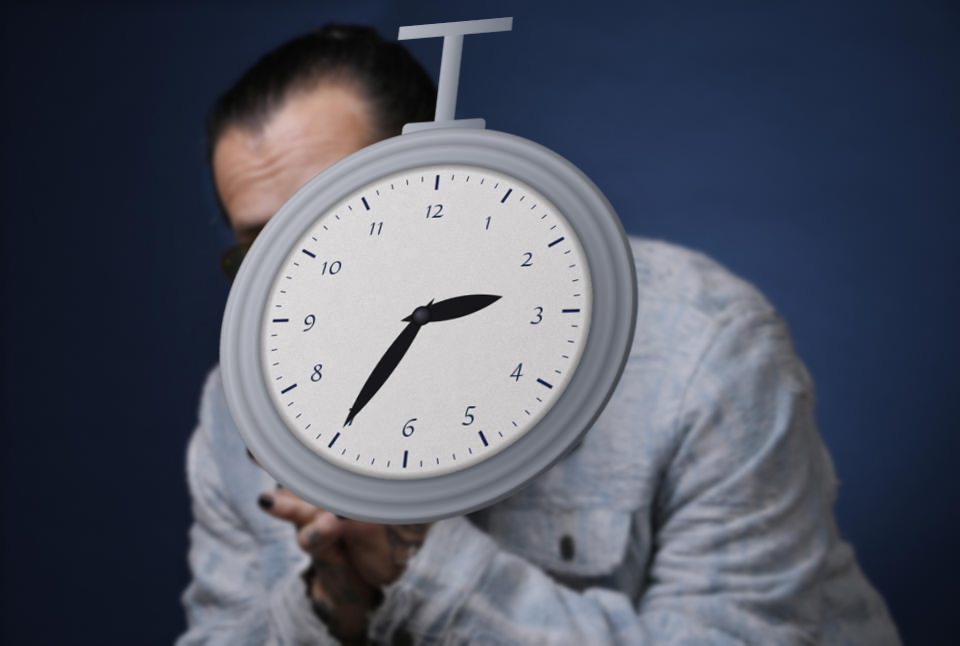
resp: 2h35
